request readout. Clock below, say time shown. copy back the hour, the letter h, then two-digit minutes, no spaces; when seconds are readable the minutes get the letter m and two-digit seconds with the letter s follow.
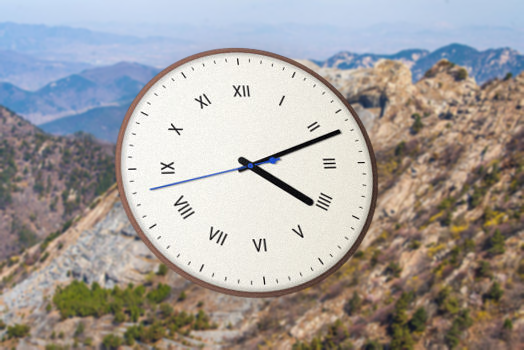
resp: 4h11m43s
